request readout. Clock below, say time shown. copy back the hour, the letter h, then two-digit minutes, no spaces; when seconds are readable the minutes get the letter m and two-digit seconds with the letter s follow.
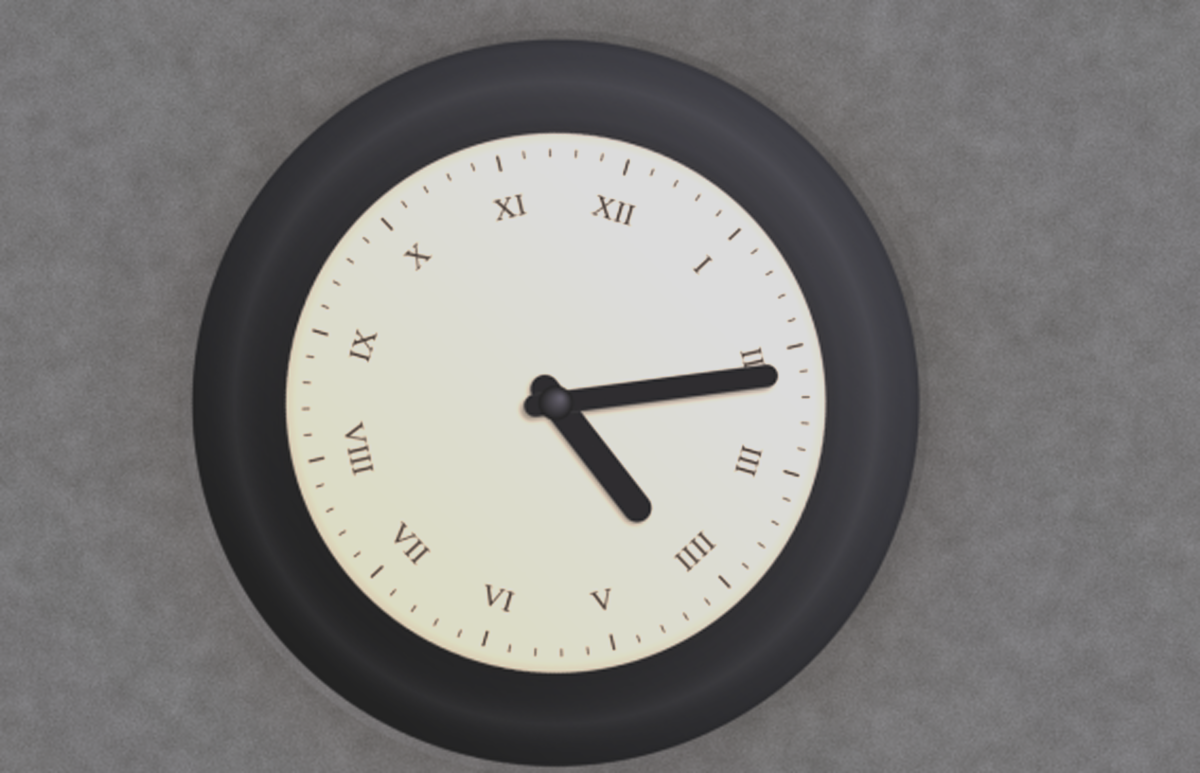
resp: 4h11
